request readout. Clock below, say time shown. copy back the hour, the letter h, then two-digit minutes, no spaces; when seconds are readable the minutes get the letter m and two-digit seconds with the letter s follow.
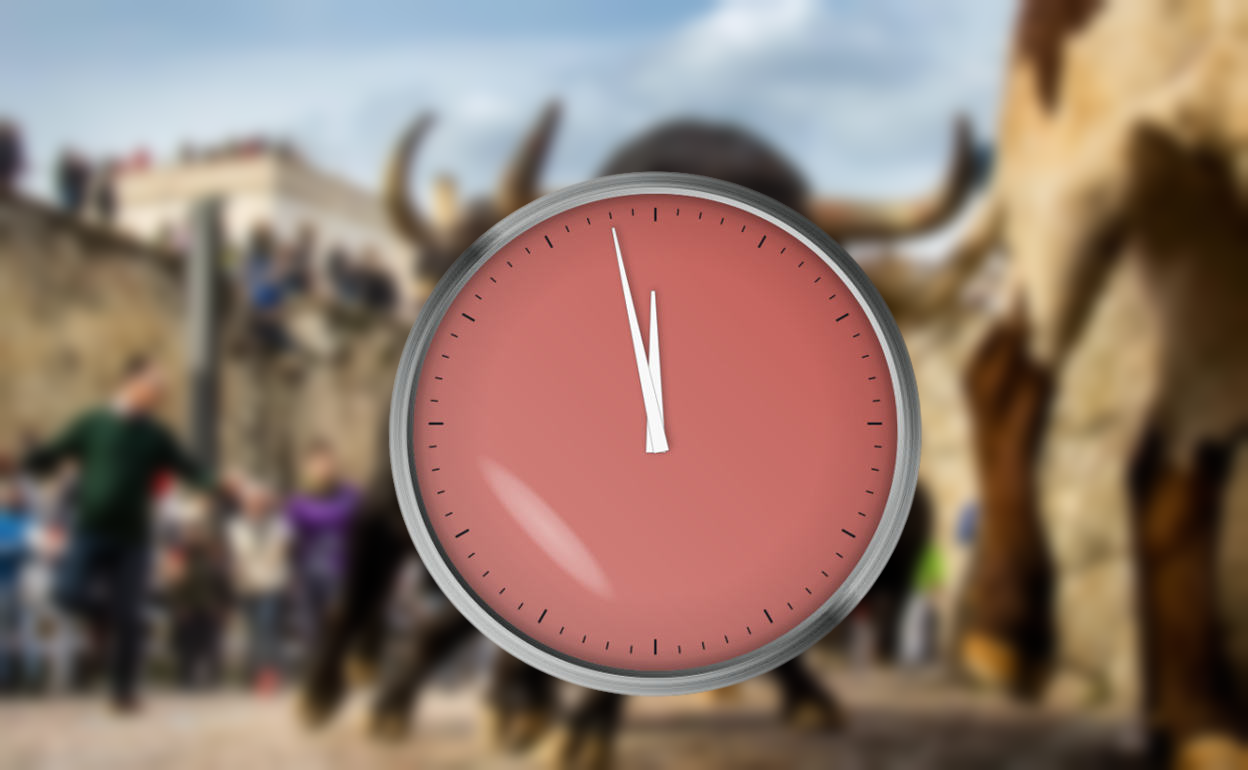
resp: 11h58
